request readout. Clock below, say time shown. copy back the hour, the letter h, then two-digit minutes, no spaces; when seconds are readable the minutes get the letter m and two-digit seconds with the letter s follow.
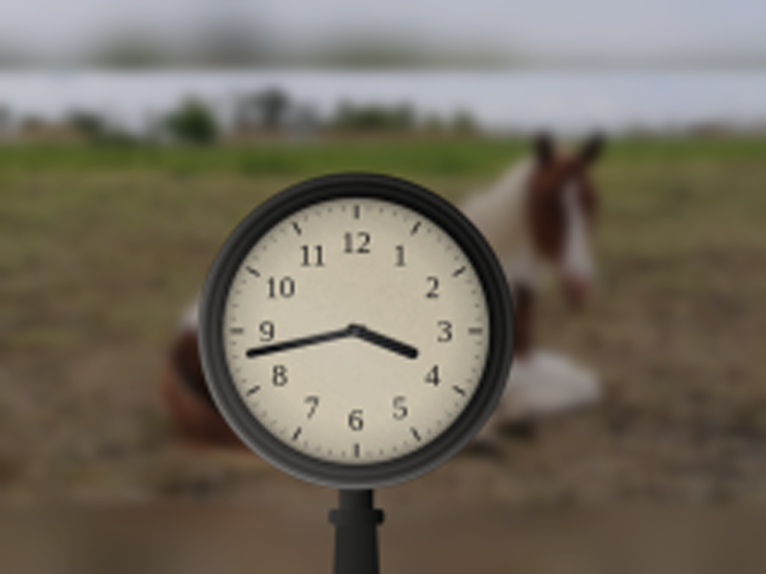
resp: 3h43
